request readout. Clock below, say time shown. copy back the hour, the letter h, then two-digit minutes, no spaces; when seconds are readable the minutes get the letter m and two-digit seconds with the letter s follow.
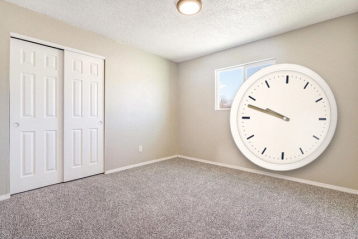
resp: 9h48
